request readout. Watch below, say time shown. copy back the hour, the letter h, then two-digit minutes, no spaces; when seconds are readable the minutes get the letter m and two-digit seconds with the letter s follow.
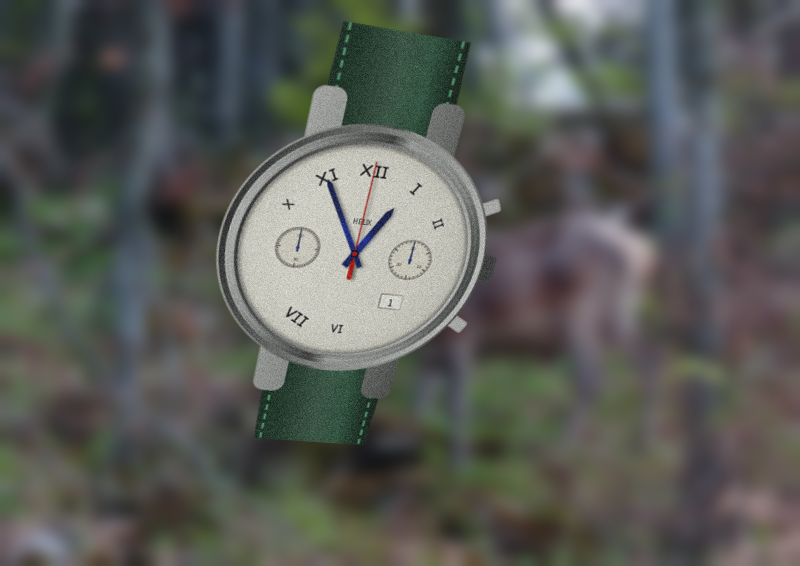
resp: 12h55
